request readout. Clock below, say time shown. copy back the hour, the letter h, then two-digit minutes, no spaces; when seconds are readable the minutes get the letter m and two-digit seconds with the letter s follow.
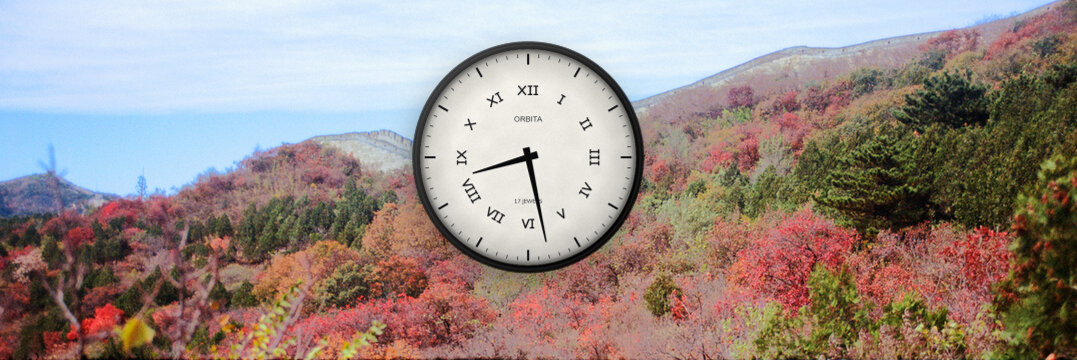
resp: 8h28
